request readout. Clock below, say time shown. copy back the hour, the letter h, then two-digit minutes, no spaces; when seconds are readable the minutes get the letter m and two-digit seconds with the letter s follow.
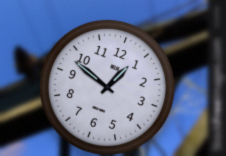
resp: 12h48
